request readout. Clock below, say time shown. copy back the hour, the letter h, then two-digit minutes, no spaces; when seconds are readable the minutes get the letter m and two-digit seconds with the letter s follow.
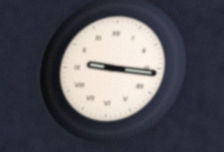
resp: 9h16
